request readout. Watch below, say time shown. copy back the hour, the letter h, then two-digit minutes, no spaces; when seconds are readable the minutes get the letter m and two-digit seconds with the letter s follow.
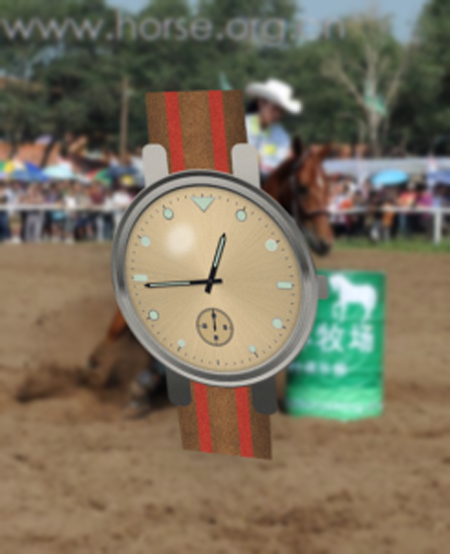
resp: 12h44
